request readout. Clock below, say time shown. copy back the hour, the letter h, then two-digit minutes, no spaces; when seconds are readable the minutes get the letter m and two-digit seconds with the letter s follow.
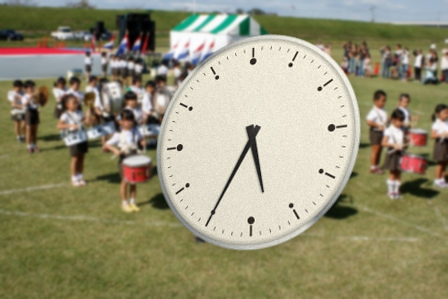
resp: 5h35
